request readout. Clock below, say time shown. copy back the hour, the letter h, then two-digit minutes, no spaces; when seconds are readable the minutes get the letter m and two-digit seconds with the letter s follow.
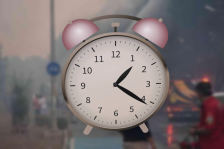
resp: 1h21
